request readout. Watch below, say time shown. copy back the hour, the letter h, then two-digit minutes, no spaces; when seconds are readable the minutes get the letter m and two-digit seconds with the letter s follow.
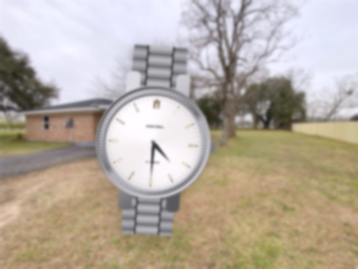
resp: 4h30
